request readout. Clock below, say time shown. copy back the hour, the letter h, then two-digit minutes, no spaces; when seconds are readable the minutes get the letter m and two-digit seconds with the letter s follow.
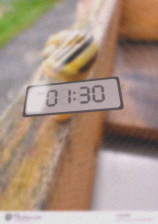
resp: 1h30
